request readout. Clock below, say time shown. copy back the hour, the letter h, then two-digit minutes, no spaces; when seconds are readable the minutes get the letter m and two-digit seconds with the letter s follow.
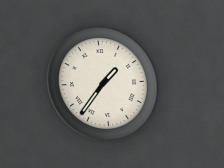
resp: 1h37
